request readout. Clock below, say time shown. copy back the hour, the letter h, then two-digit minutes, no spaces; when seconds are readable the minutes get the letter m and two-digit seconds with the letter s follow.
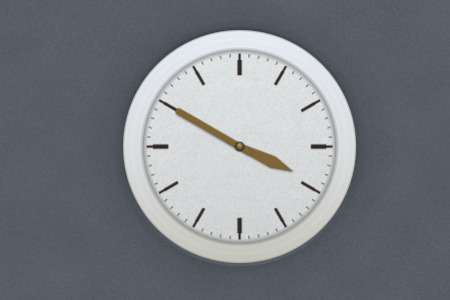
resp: 3h50
